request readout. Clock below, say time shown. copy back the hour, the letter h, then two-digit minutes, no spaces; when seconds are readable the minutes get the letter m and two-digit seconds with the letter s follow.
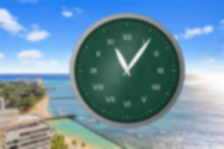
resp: 11h06
